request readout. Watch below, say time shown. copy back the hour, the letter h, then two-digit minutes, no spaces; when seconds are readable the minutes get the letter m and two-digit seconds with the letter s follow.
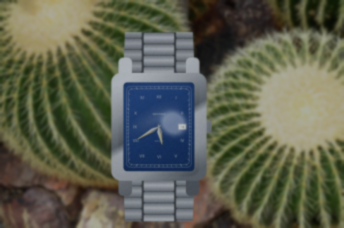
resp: 5h40
